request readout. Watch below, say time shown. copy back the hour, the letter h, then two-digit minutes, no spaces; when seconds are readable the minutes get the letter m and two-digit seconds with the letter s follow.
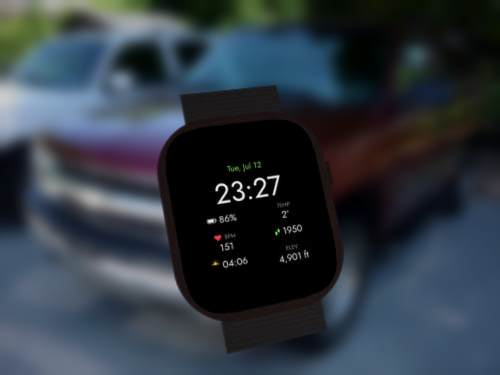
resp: 23h27
